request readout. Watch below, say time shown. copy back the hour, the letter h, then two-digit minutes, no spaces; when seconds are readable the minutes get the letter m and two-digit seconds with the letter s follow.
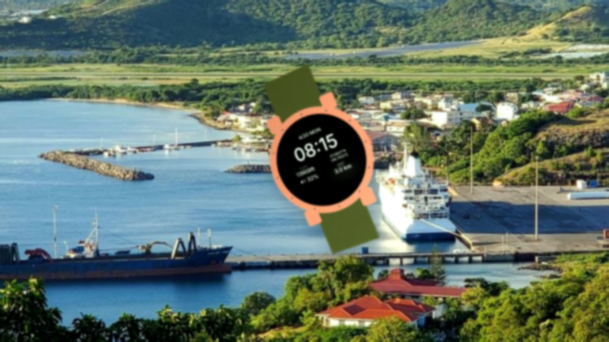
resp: 8h15
